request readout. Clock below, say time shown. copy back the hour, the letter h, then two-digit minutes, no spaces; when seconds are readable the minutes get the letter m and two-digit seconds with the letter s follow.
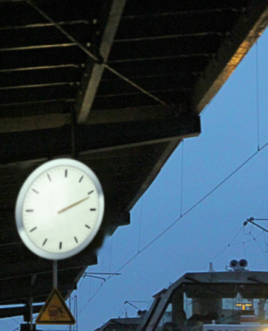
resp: 2h11
